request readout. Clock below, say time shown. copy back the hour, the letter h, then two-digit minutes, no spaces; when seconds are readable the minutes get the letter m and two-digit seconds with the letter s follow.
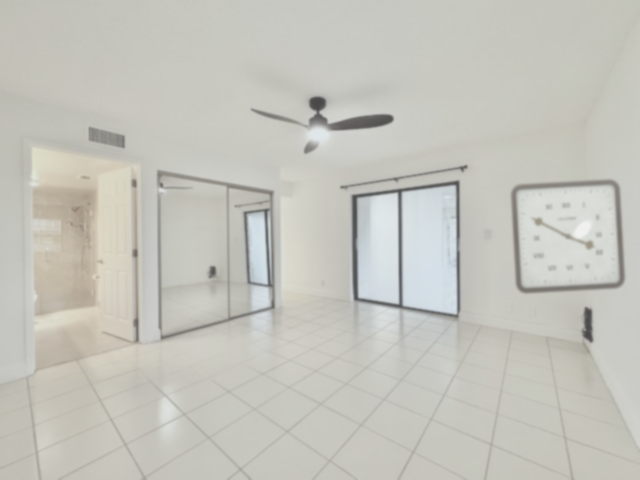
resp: 3h50
